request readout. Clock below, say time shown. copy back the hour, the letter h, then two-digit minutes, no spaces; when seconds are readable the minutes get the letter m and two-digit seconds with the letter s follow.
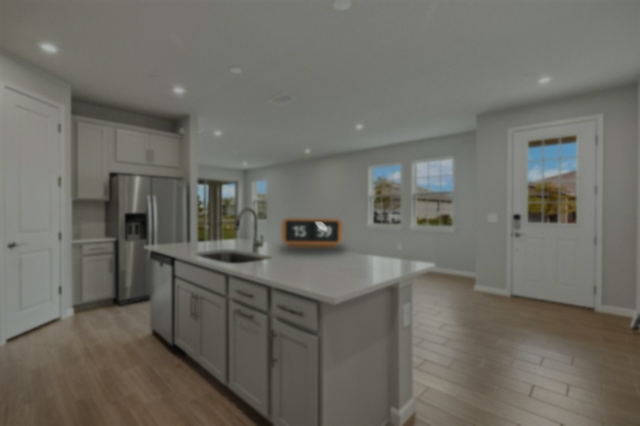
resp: 15h59
